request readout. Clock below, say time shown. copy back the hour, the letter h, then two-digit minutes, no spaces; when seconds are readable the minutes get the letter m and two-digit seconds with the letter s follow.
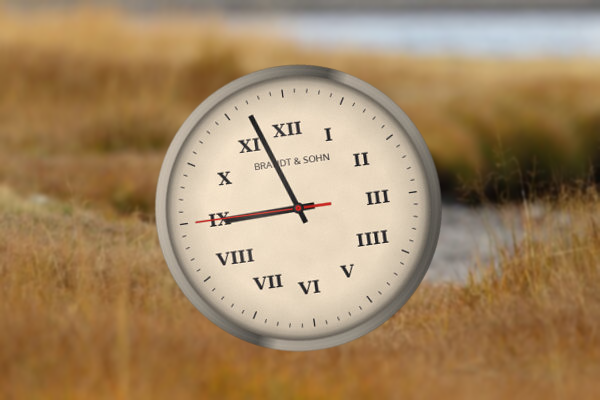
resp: 8h56m45s
